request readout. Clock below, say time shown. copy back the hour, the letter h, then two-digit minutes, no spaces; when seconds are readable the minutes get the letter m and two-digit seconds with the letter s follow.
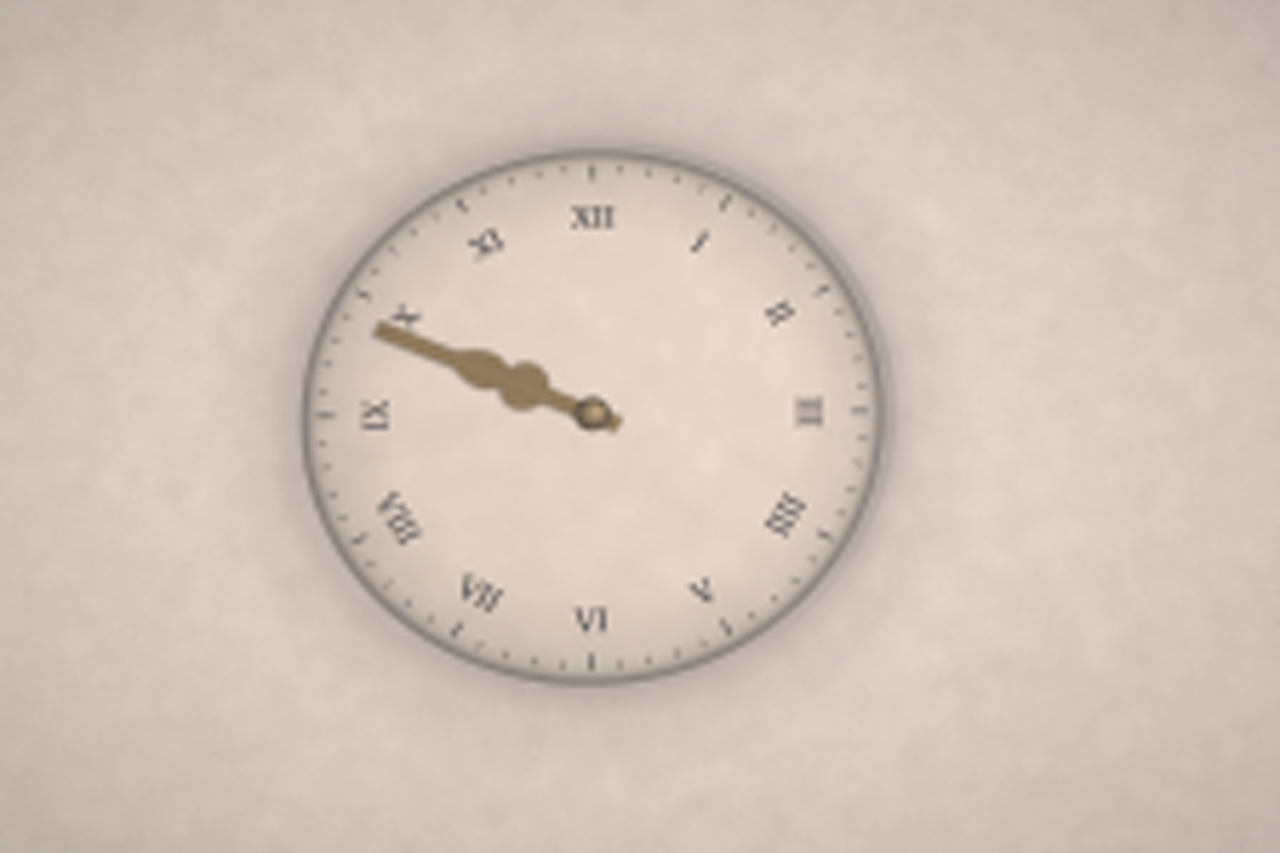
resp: 9h49
